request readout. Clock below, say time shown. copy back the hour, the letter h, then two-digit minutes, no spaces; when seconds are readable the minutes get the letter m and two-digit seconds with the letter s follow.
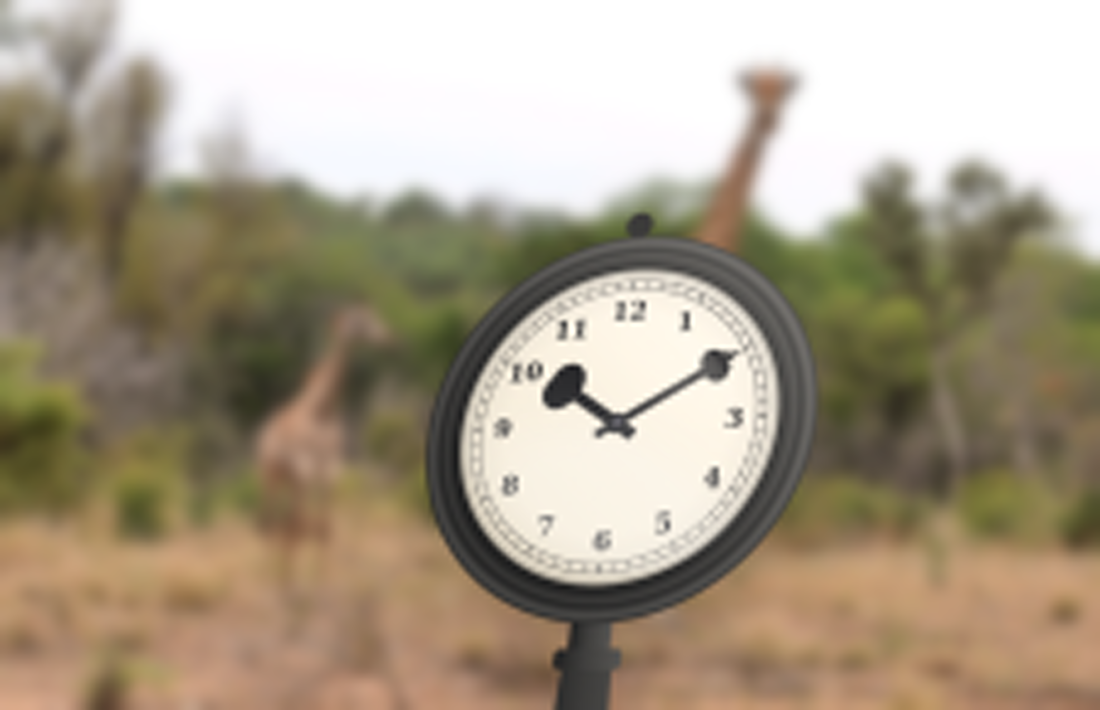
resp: 10h10
